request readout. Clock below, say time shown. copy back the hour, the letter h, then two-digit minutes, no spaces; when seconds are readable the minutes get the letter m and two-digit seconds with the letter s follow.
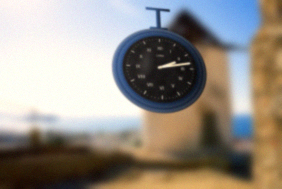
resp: 2h13
